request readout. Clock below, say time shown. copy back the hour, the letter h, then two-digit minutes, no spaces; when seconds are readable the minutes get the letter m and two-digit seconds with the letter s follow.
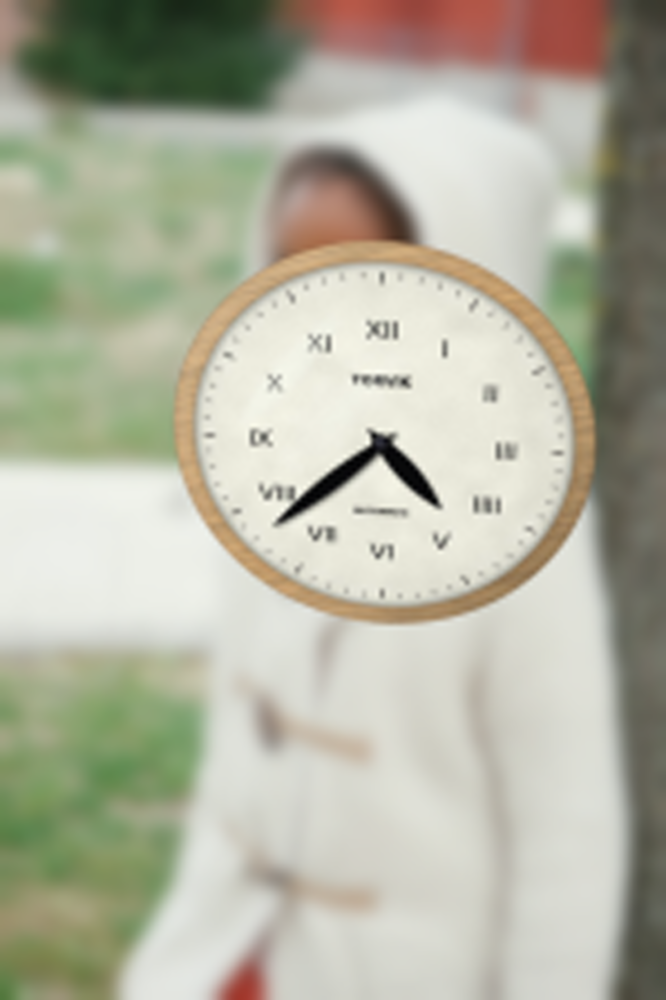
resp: 4h38
